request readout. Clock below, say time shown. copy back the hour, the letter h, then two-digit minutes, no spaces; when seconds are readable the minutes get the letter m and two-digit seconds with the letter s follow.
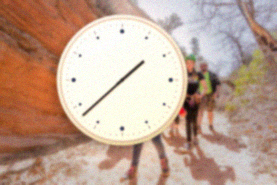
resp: 1h38
